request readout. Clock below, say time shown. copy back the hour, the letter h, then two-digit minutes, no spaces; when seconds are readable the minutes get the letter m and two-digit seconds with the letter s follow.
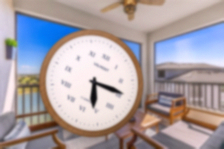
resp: 5h14
